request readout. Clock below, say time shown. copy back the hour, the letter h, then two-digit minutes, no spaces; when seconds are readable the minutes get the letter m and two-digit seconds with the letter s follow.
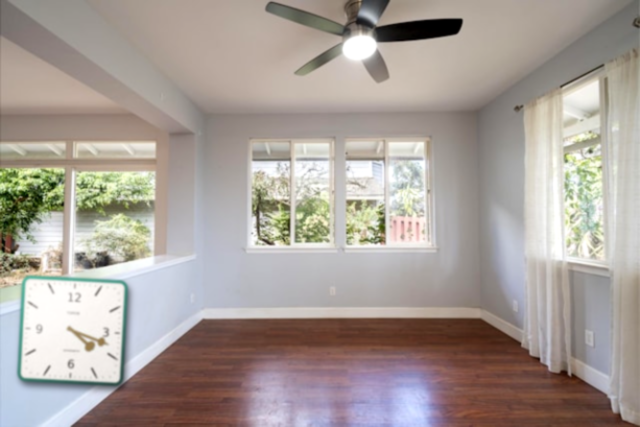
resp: 4h18
